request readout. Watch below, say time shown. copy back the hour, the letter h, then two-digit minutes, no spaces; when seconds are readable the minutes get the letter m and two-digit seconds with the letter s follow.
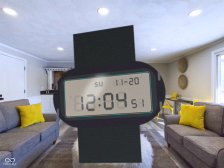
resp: 12h04m51s
